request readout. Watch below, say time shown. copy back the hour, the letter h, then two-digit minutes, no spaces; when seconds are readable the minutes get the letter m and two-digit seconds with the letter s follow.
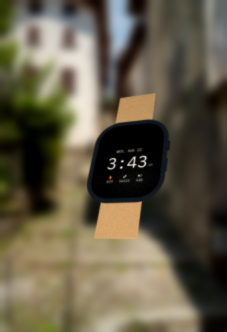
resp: 3h43
